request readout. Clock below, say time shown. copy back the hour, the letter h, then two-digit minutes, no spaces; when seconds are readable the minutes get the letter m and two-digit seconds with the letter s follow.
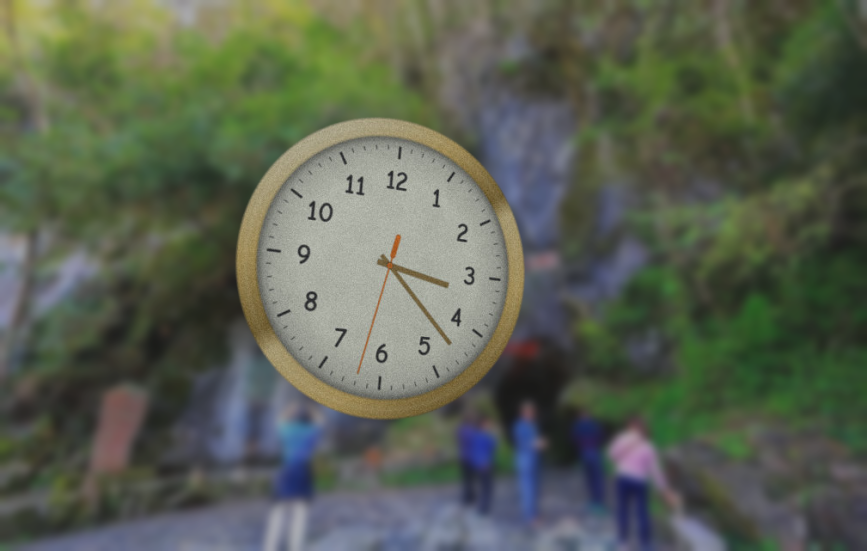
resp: 3h22m32s
